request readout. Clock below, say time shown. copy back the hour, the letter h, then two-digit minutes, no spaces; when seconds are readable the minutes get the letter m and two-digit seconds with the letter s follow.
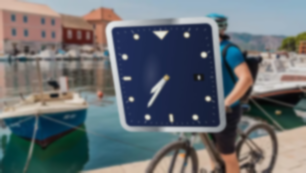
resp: 7h36
